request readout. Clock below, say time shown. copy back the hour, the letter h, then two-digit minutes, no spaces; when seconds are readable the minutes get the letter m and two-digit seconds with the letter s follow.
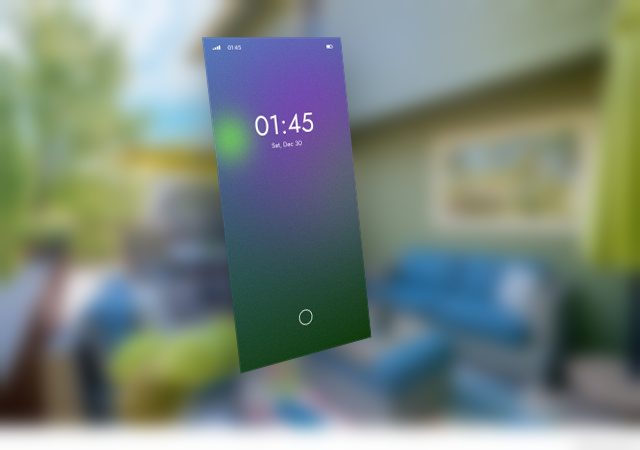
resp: 1h45
